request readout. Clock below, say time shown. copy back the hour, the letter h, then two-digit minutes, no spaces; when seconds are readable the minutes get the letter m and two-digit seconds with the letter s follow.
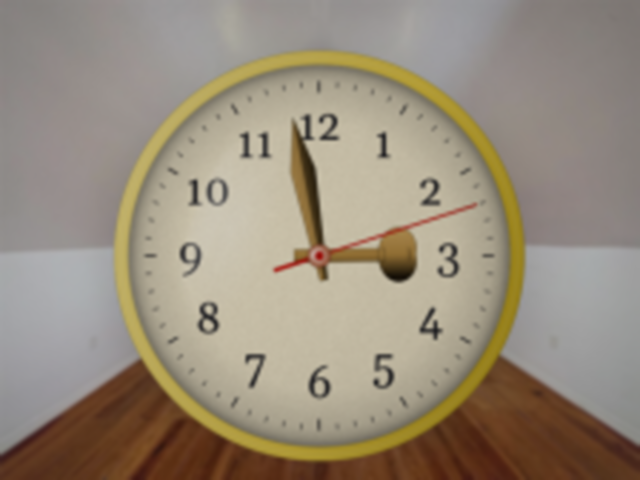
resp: 2h58m12s
